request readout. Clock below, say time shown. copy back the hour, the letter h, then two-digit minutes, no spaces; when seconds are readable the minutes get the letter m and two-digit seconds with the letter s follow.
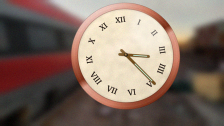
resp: 3h24
